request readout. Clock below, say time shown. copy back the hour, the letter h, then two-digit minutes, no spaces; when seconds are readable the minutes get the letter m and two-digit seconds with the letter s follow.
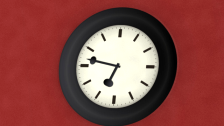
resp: 6h47
